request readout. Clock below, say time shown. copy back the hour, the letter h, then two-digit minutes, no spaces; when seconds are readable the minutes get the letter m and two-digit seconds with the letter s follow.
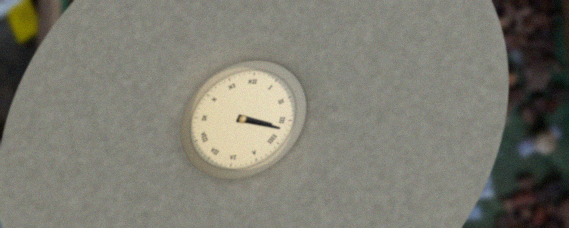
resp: 3h17
